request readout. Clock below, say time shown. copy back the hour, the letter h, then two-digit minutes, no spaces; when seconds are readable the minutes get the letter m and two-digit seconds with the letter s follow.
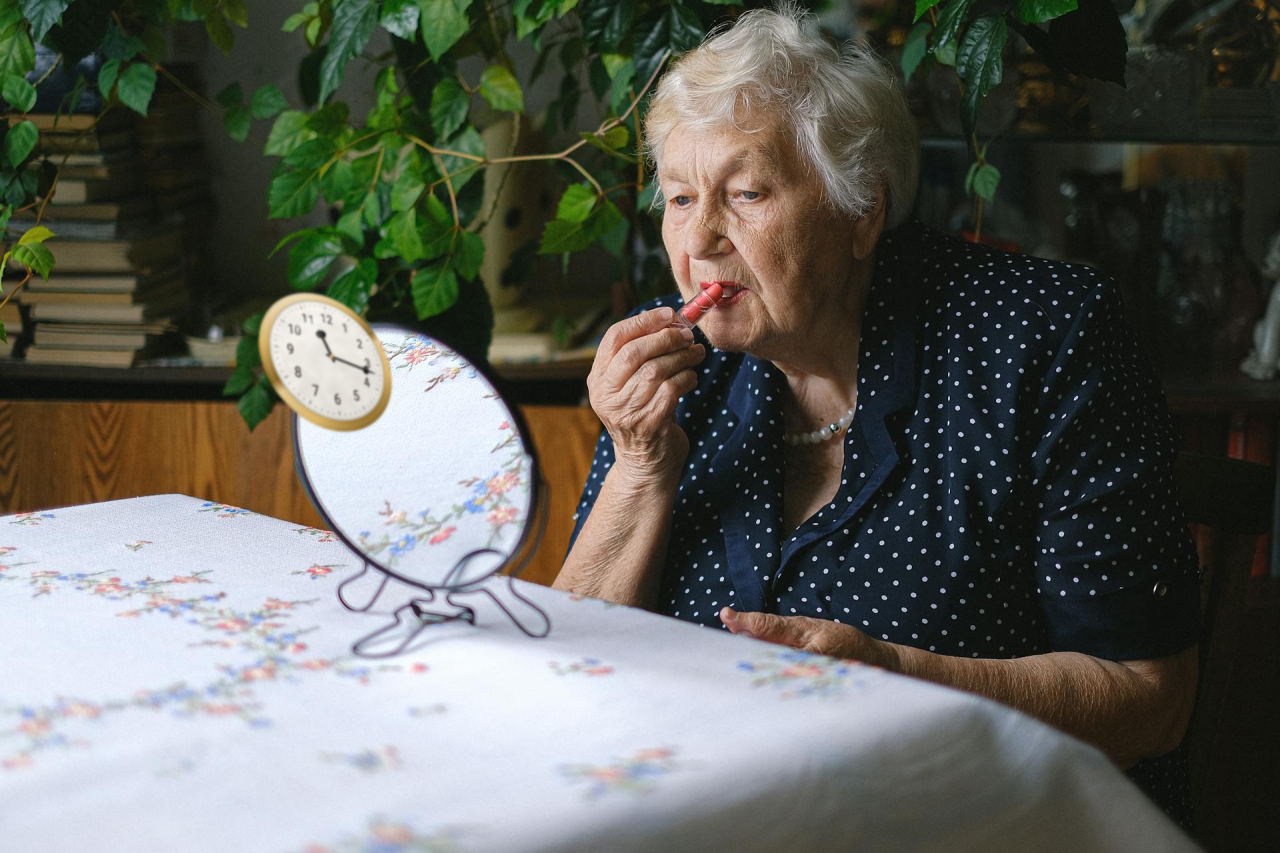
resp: 11h17
